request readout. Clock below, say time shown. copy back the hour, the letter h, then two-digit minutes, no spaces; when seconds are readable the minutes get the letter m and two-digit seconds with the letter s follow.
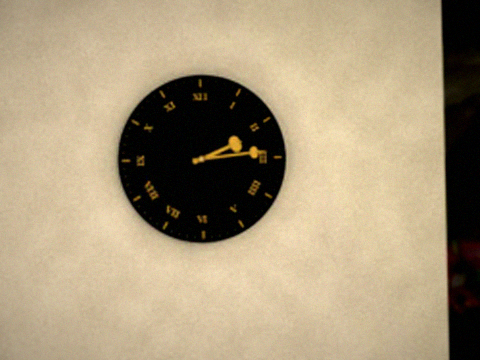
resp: 2h14
